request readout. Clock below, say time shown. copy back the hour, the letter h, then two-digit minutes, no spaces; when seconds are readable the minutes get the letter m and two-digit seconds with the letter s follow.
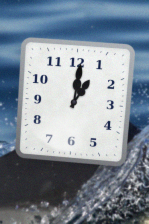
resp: 1h01
